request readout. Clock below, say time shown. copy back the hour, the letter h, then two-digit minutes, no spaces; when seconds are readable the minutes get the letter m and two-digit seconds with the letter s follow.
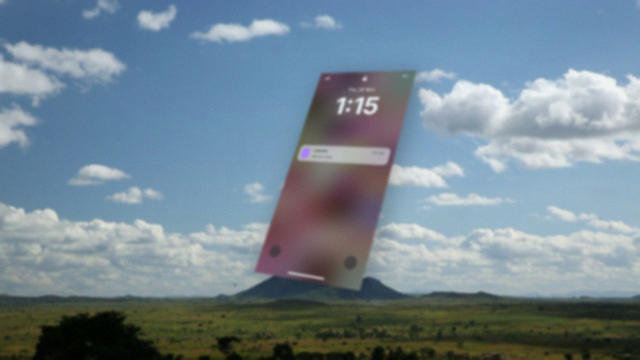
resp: 1h15
